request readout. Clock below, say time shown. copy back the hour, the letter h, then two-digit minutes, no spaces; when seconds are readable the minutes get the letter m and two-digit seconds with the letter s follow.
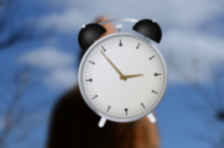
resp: 2h54
